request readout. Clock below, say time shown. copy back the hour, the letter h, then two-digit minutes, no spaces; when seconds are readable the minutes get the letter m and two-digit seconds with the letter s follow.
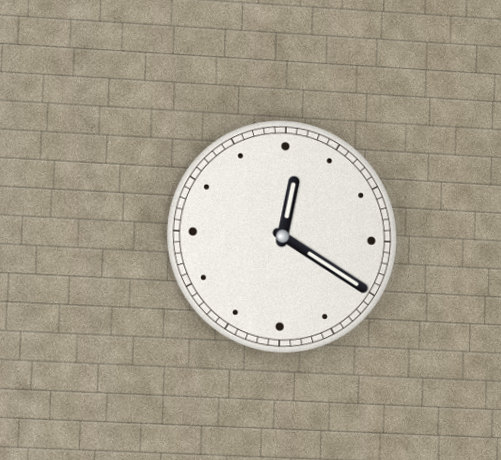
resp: 12h20
